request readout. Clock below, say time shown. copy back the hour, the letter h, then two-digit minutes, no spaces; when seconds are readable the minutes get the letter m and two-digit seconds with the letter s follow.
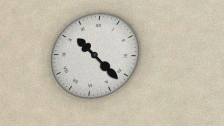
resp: 10h22
